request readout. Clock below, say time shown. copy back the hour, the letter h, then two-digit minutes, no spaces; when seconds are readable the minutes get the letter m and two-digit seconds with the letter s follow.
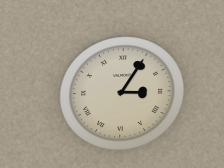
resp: 3h05
